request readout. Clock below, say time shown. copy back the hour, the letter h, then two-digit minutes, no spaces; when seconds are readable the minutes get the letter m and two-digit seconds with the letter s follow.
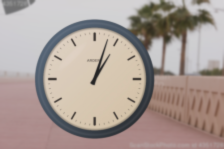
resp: 1h03
